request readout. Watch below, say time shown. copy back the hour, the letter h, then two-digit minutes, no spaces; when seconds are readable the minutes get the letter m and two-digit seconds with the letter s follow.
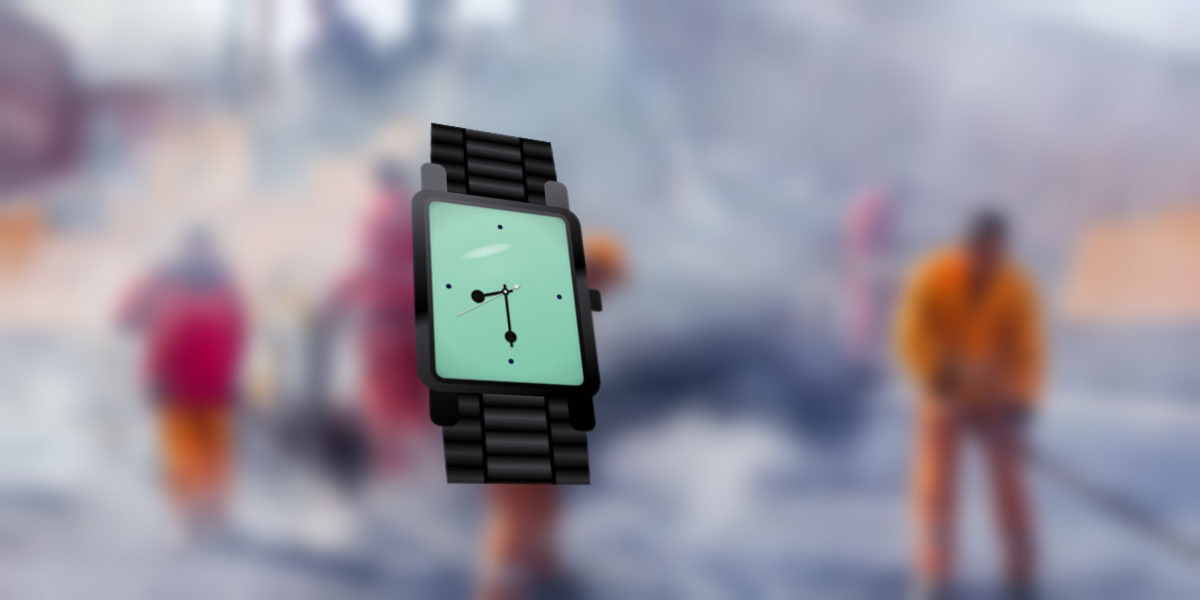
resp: 8h29m40s
